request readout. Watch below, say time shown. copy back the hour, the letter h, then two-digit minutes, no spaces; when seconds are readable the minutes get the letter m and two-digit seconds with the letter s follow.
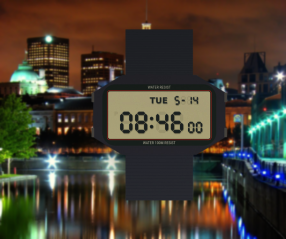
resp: 8h46m00s
